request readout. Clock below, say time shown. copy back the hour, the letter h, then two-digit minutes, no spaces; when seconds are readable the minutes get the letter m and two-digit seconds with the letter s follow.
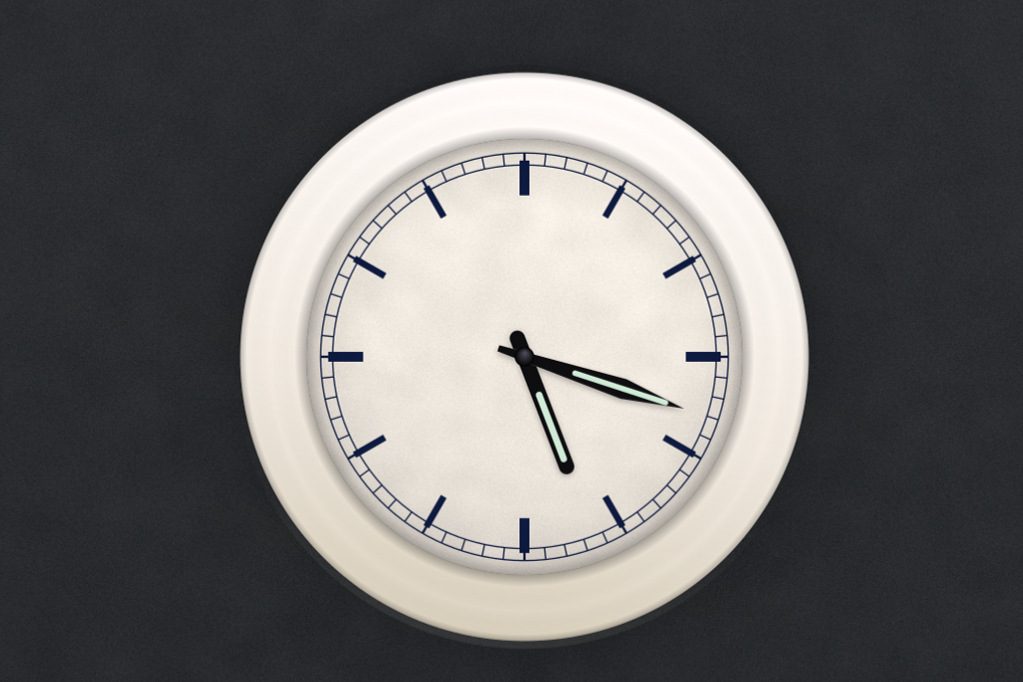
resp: 5h18
